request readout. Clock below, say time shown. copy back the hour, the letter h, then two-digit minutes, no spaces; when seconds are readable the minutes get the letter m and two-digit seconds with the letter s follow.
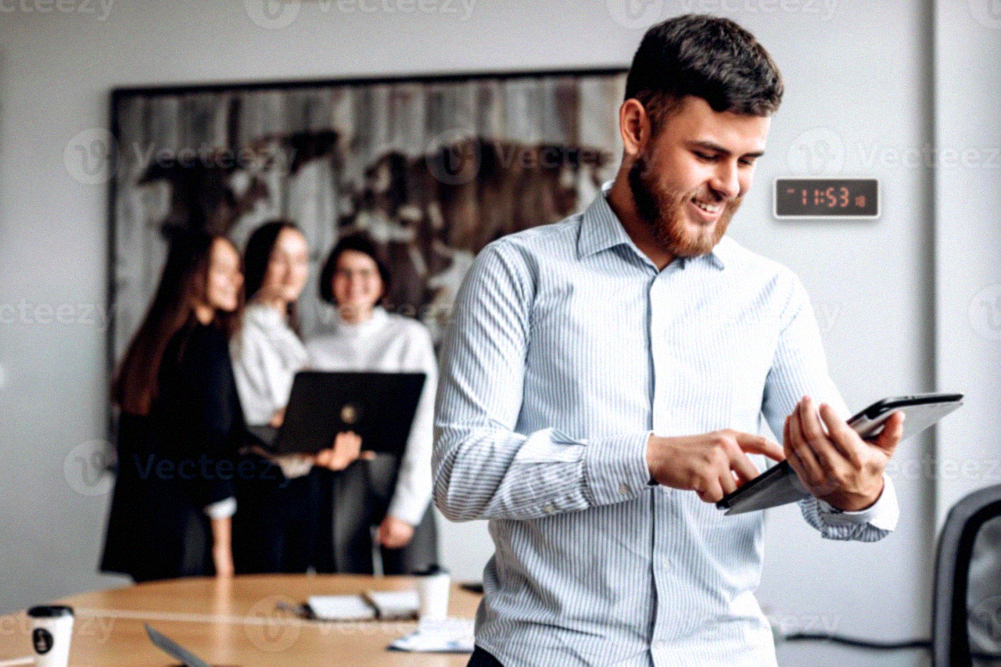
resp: 11h53
